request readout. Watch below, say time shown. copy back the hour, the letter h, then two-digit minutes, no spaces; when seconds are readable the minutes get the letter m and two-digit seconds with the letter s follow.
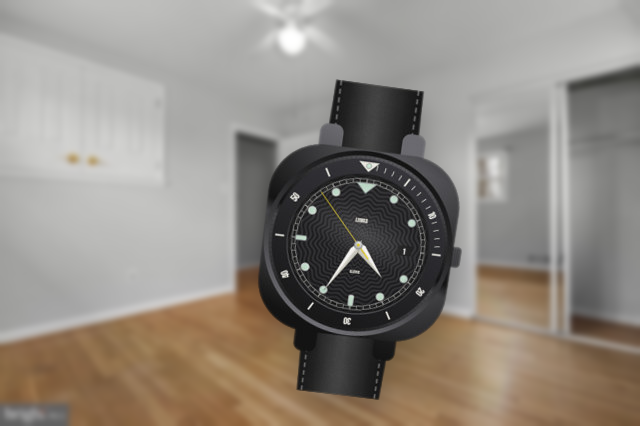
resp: 4h34m53s
